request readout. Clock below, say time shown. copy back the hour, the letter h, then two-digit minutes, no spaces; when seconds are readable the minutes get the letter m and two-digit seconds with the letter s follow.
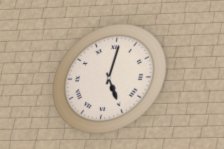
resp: 5h01
